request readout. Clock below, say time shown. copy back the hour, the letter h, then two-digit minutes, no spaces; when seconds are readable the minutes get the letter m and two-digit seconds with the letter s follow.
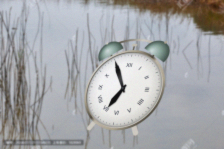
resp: 6h55
